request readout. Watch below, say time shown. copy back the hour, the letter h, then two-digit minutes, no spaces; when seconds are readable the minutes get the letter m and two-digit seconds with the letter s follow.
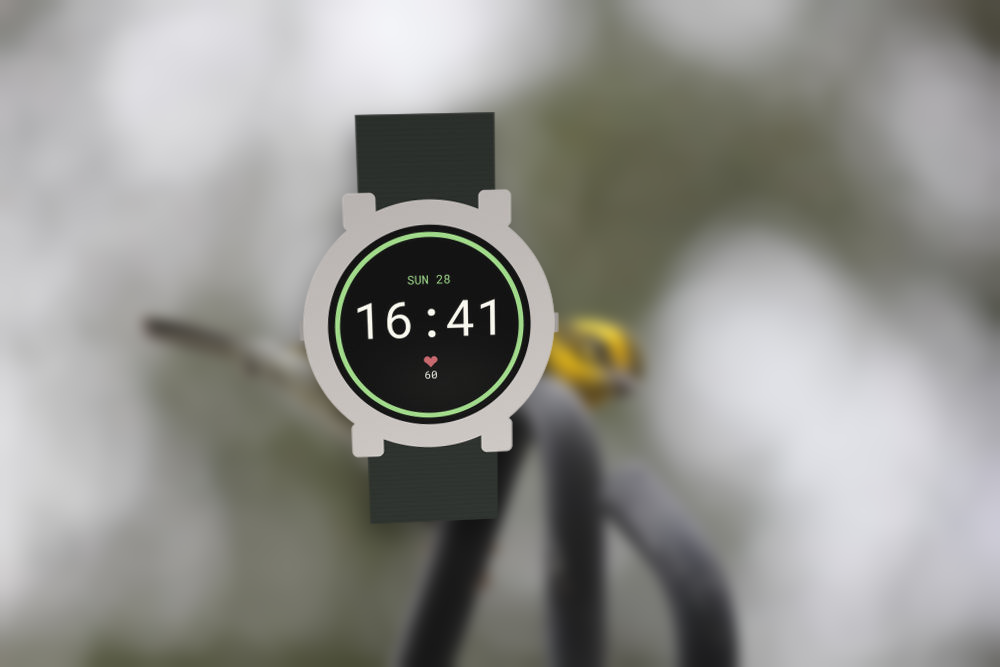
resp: 16h41
